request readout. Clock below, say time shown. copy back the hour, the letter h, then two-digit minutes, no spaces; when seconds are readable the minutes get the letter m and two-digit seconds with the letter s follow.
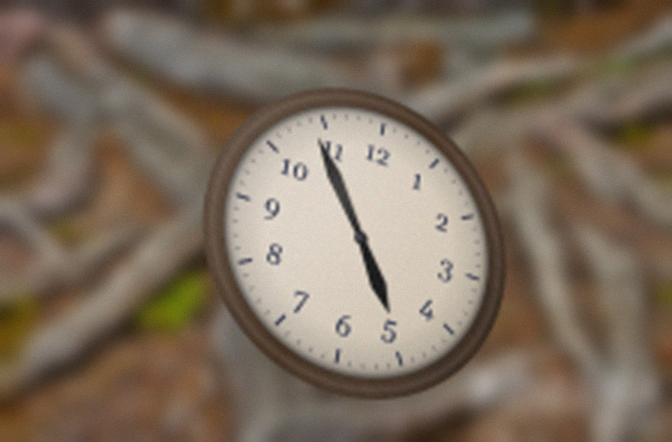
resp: 4h54
